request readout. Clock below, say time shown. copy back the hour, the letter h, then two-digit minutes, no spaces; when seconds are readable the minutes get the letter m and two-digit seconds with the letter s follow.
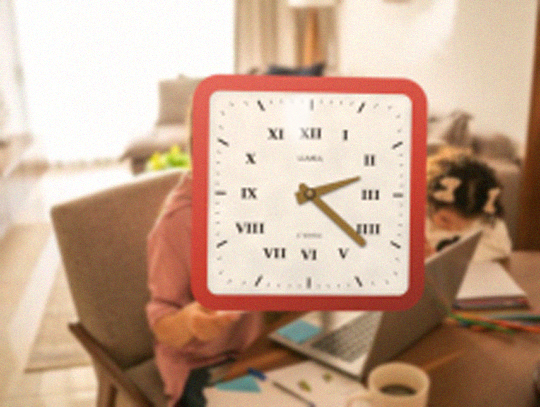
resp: 2h22
